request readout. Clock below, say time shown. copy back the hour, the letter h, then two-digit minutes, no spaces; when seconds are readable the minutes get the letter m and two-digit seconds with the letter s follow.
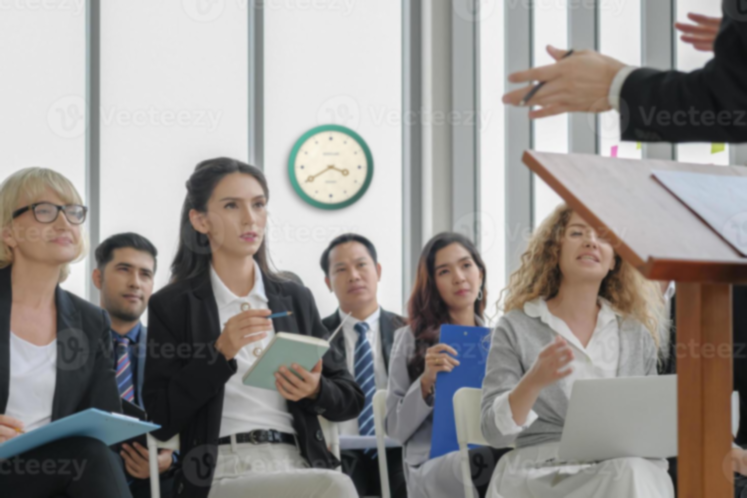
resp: 3h40
